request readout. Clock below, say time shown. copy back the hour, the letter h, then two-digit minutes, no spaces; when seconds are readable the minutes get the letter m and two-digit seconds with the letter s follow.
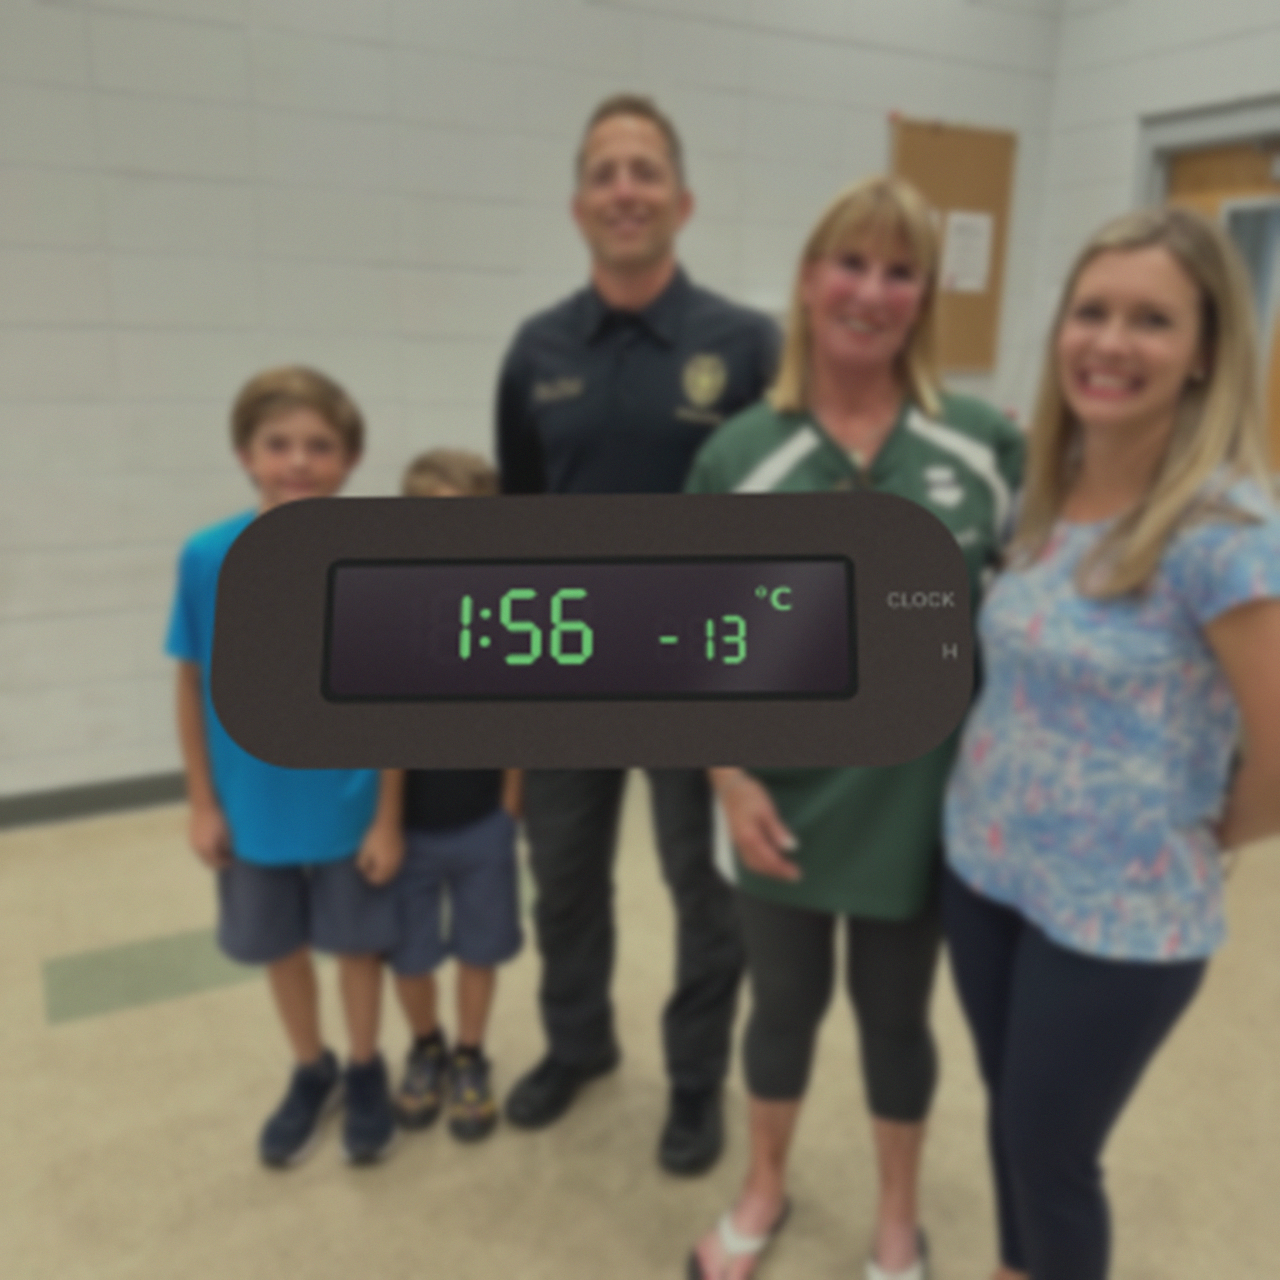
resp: 1h56
